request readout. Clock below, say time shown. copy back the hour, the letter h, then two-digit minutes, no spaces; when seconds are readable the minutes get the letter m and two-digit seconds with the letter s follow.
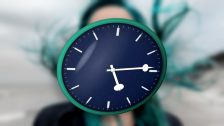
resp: 5h14
